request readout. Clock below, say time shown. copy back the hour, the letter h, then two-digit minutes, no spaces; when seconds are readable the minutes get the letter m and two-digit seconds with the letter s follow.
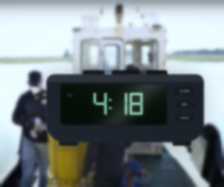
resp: 4h18
